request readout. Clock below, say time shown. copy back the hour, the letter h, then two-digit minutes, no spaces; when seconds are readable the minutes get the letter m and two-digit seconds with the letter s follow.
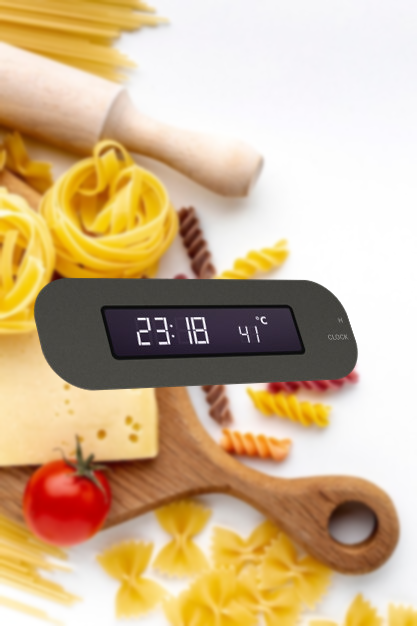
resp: 23h18
